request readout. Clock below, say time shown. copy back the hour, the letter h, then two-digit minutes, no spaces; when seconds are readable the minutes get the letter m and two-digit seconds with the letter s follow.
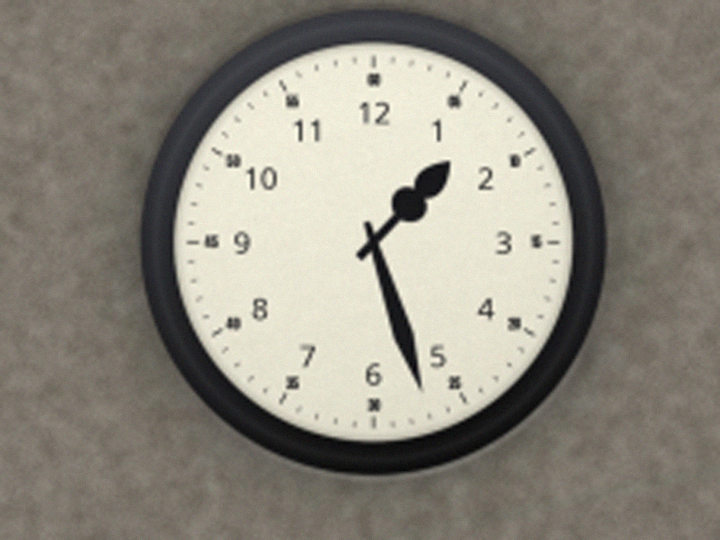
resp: 1h27
